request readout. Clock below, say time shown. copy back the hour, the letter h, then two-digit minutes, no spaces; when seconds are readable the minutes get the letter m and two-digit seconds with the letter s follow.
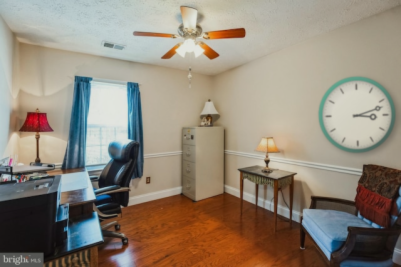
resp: 3h12
